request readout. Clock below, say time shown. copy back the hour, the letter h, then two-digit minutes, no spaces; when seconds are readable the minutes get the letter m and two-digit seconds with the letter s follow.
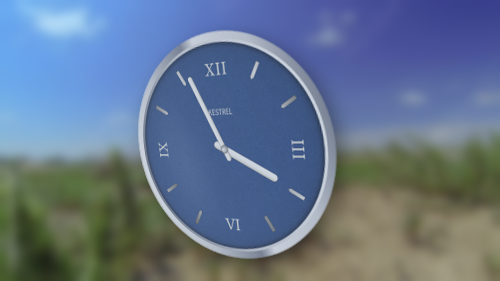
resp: 3h56
